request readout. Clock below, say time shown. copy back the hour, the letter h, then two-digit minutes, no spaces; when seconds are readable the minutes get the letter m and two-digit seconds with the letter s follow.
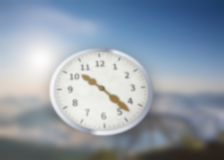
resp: 10h23
